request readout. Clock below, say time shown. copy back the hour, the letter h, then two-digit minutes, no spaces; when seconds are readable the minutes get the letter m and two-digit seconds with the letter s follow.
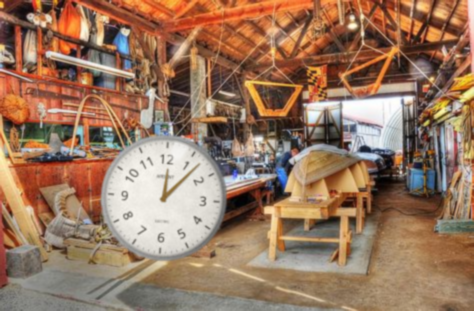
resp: 12h07
